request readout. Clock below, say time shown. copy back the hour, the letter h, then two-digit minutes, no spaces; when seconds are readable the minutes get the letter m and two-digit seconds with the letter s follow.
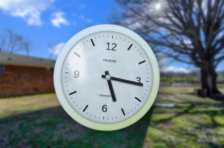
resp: 5h16
